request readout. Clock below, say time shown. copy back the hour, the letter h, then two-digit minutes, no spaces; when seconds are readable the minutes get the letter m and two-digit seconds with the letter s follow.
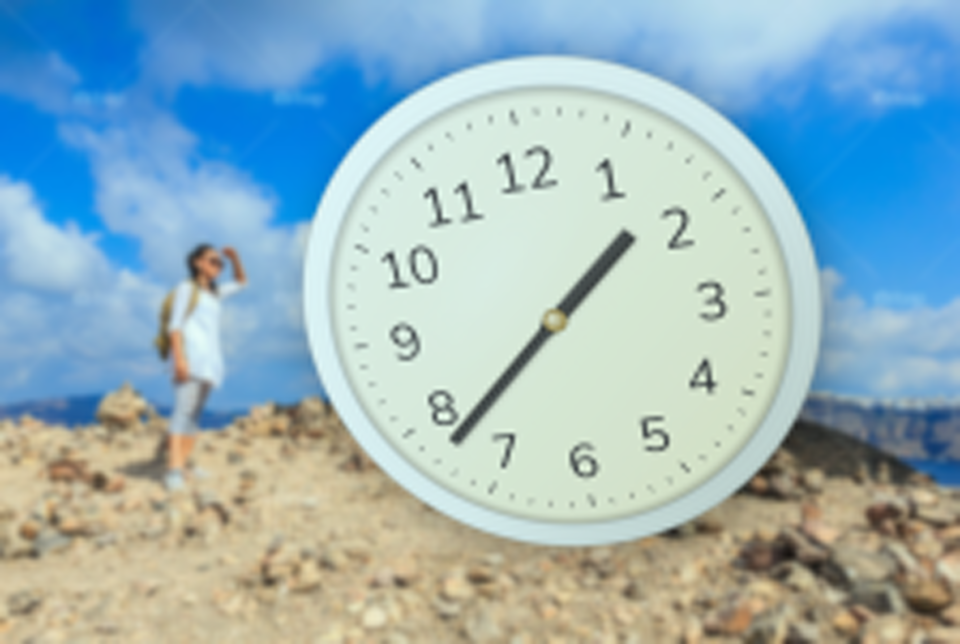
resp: 1h38
